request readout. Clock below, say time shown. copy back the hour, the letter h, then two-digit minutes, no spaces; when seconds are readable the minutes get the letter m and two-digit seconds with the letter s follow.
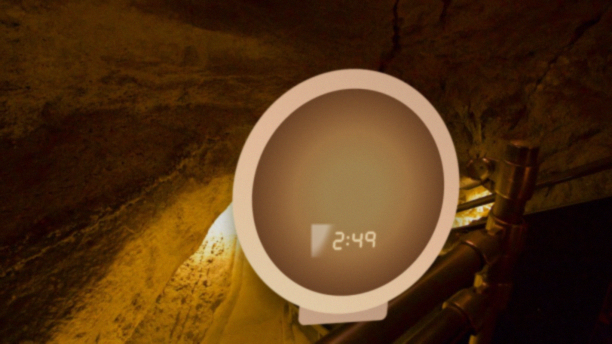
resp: 2h49
